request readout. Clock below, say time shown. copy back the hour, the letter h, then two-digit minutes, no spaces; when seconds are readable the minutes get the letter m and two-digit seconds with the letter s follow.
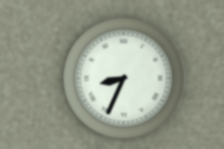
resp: 8h34
